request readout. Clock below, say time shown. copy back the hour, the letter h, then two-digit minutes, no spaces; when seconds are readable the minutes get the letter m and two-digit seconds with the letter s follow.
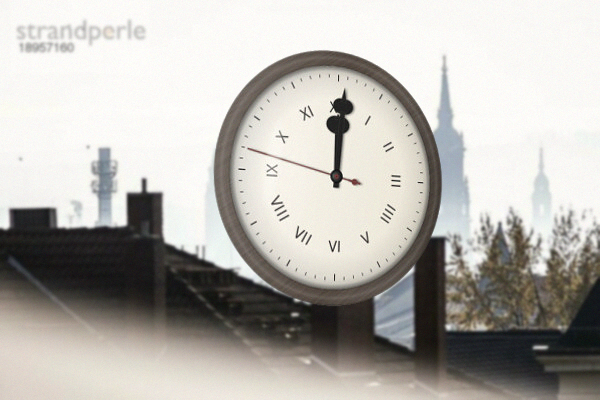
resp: 12h00m47s
